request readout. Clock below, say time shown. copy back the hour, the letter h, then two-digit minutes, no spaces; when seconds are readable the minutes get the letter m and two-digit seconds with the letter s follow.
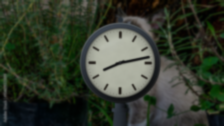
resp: 8h13
